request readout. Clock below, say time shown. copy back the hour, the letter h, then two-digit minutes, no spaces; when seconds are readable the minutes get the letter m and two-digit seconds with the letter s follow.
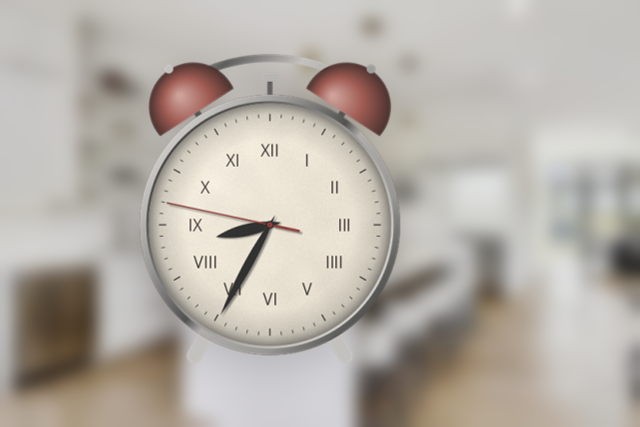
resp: 8h34m47s
